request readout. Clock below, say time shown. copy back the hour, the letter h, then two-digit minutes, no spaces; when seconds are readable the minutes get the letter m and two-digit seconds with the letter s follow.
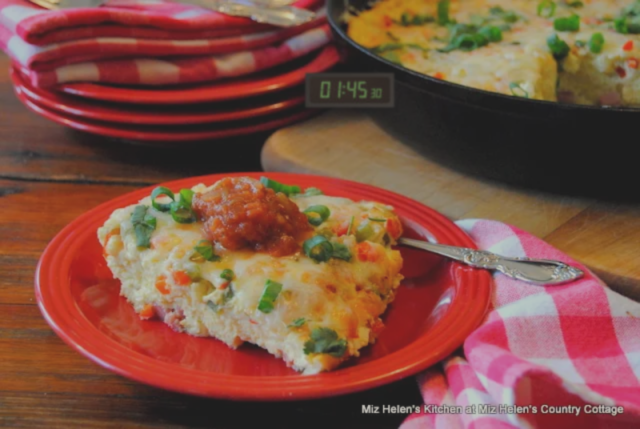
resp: 1h45
